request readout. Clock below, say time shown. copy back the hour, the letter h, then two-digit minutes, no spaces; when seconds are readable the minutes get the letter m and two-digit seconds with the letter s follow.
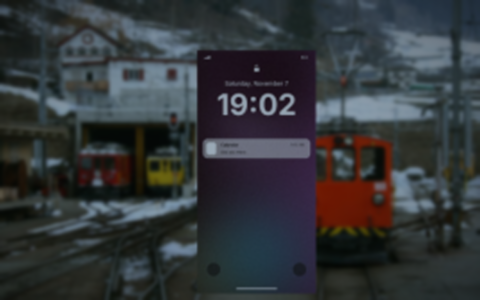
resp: 19h02
